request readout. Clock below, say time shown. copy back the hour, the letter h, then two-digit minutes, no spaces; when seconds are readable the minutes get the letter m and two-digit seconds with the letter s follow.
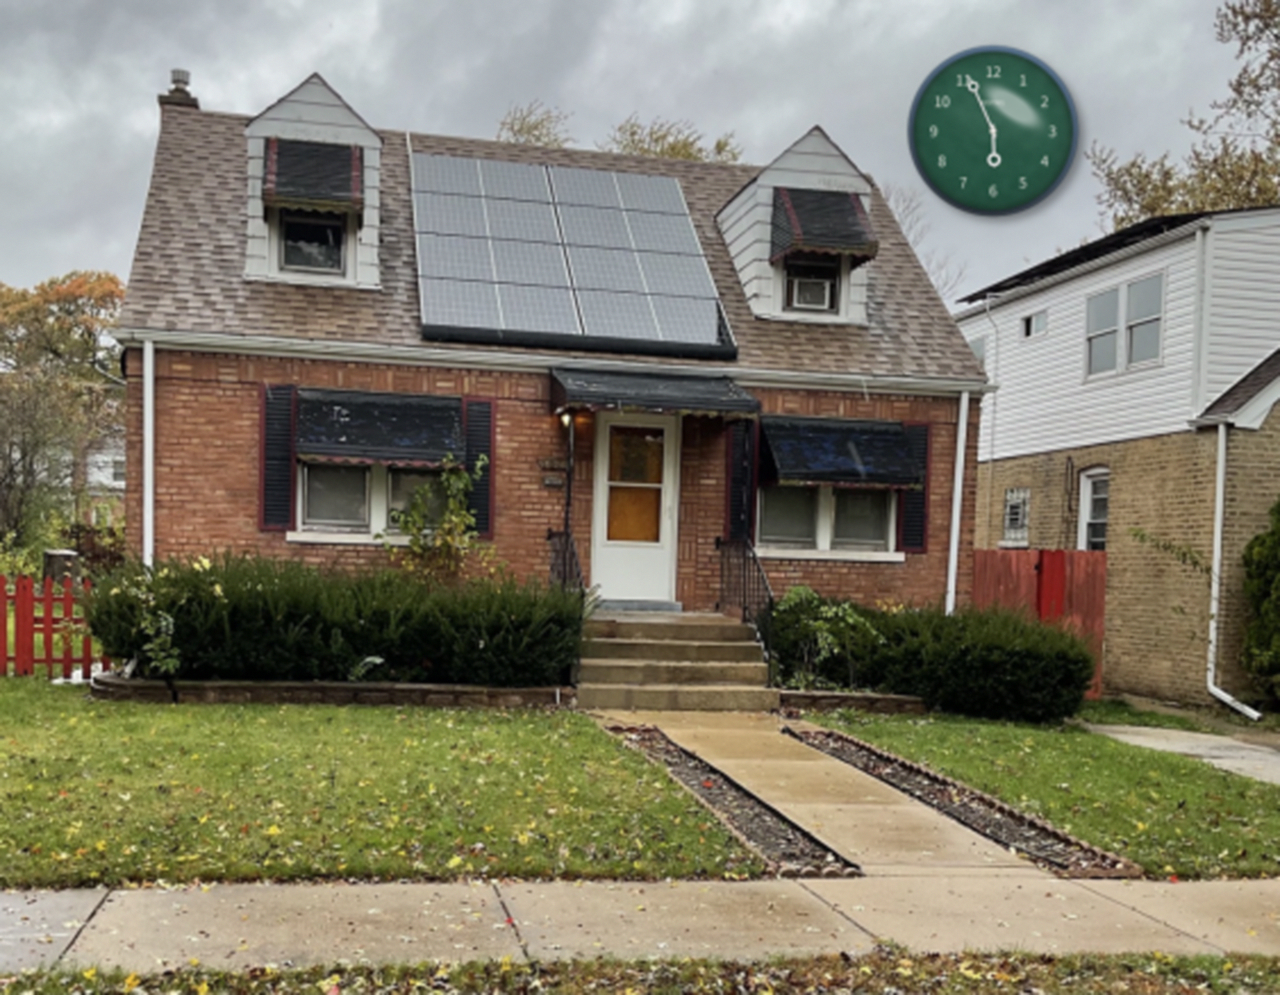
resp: 5h56
